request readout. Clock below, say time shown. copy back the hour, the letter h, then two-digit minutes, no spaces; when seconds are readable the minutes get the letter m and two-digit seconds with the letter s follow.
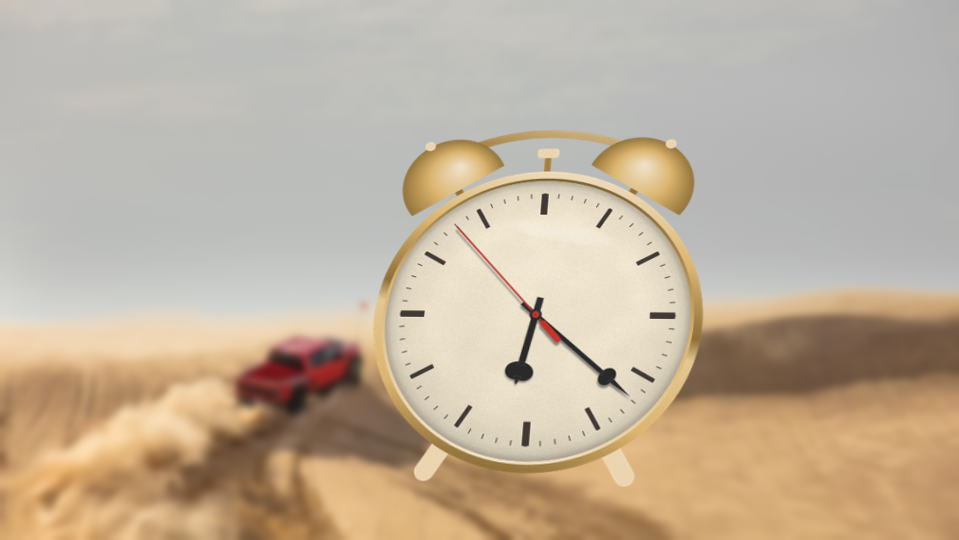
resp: 6h21m53s
